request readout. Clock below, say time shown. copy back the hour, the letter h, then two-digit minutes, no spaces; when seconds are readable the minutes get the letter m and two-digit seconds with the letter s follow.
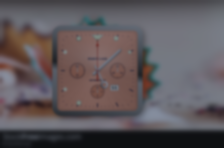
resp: 5h08
